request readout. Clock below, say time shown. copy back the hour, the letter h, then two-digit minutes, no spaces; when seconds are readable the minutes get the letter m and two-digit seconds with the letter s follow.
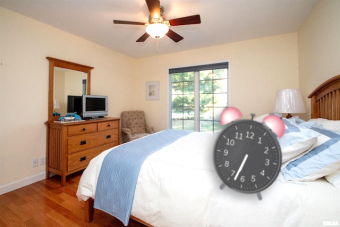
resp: 6h33
